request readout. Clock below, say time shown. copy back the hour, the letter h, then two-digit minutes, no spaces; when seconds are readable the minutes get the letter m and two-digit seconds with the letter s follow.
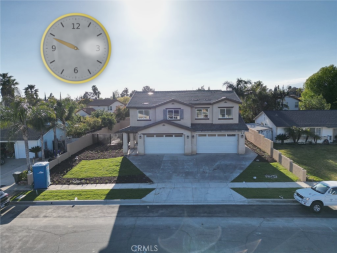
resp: 9h49
